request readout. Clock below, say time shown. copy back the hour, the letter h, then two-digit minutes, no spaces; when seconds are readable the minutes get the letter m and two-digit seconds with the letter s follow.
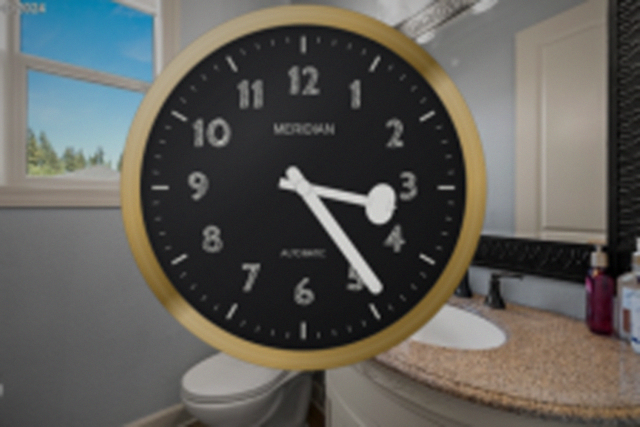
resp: 3h24
